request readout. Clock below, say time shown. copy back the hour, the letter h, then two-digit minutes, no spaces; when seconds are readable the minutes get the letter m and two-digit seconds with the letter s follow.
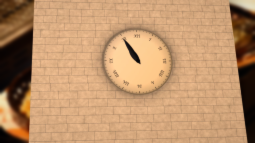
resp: 10h55
